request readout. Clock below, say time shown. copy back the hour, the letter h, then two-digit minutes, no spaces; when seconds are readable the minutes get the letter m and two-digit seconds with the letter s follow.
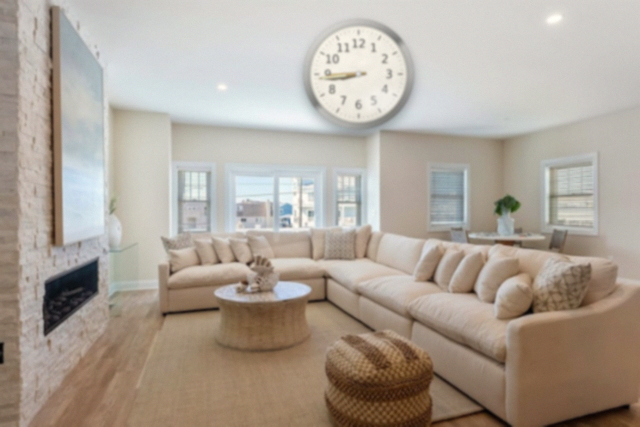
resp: 8h44
